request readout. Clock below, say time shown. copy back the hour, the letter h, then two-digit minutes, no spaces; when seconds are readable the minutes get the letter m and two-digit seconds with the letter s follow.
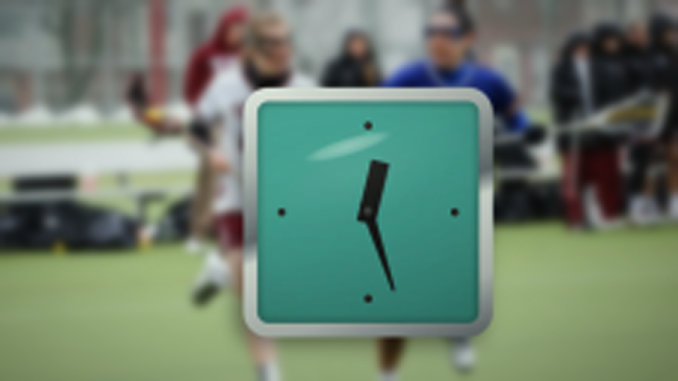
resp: 12h27
